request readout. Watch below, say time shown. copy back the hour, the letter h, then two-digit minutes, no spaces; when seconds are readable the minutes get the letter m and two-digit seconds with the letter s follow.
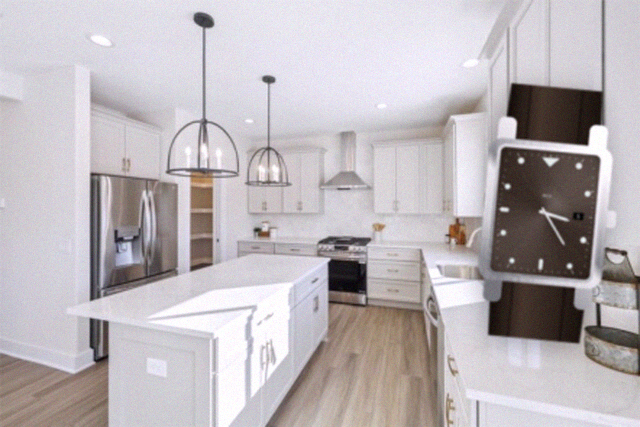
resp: 3h24
